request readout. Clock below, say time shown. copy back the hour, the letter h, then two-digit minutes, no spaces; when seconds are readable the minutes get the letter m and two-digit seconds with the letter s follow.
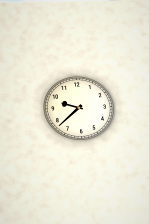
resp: 9h38
